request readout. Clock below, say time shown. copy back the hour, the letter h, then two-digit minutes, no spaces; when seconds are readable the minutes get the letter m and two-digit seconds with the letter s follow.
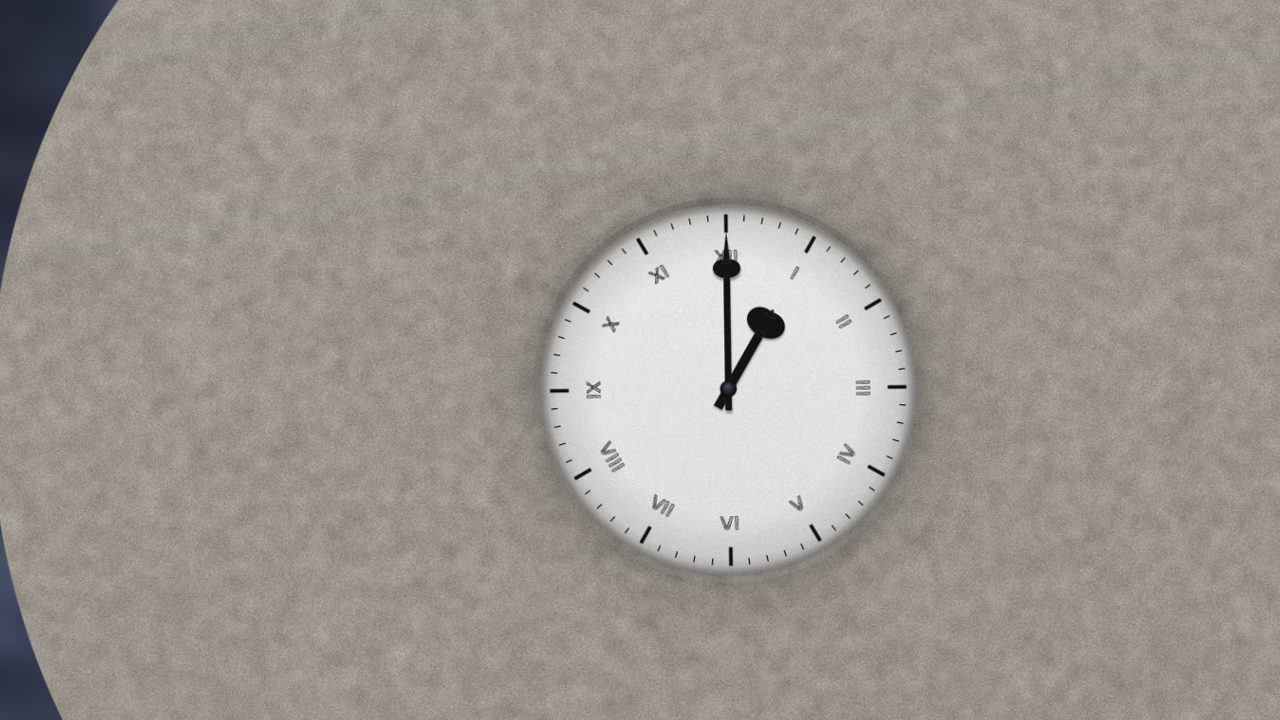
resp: 1h00
